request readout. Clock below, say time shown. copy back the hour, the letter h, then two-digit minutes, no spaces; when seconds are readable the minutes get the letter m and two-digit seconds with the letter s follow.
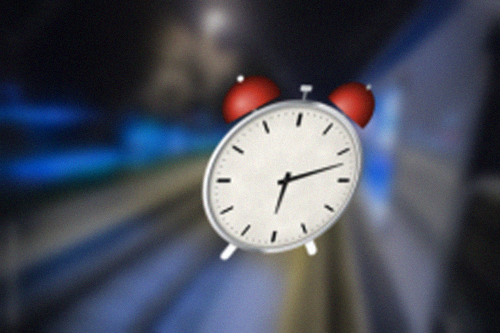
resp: 6h12
